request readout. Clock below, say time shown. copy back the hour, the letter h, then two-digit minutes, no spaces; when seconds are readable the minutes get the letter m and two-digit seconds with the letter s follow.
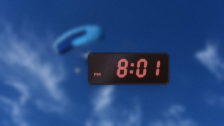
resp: 8h01
